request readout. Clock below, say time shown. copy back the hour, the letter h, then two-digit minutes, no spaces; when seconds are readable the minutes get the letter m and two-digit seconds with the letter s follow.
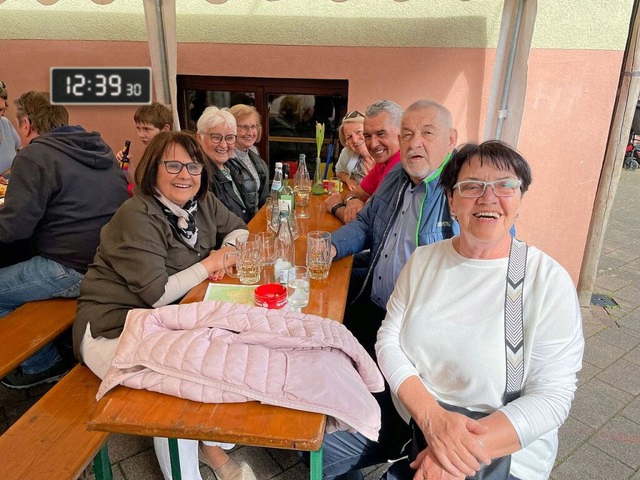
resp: 12h39m30s
